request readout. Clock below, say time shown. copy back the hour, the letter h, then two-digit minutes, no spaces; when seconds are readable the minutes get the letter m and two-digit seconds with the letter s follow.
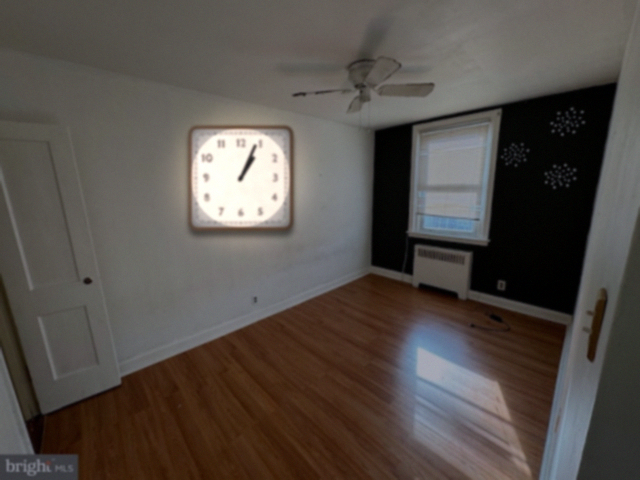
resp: 1h04
